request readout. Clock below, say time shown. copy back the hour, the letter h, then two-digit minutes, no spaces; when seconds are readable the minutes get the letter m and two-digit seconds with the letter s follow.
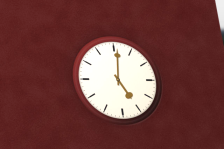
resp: 5h01
